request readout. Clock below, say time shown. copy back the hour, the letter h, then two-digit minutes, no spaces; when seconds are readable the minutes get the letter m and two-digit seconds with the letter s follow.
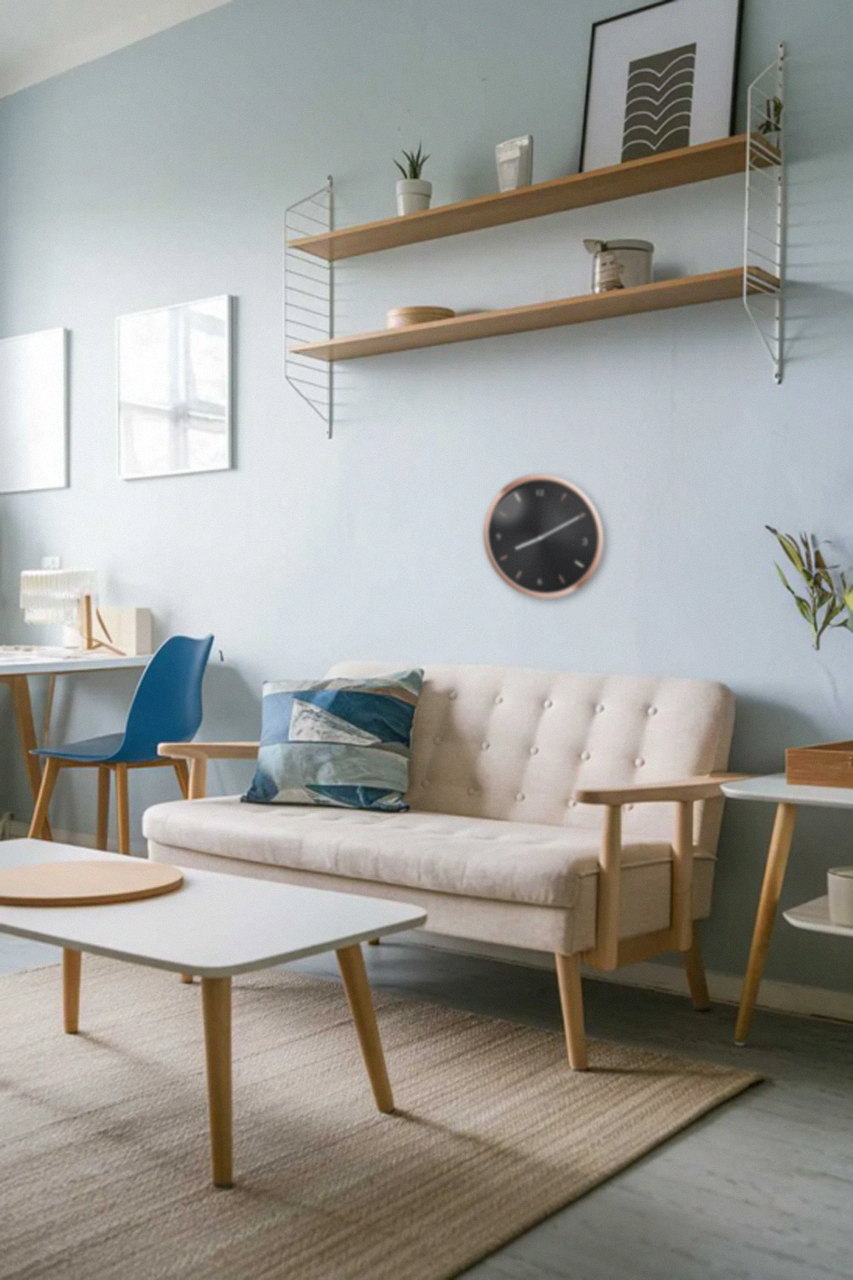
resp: 8h10
